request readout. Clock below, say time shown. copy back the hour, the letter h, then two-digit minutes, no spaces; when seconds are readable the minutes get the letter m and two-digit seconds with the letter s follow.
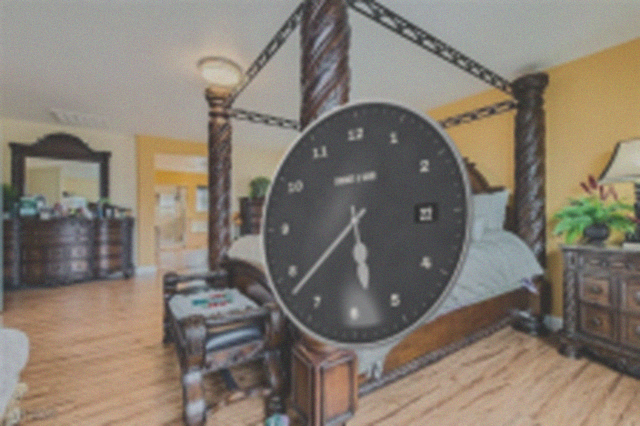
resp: 5h38
